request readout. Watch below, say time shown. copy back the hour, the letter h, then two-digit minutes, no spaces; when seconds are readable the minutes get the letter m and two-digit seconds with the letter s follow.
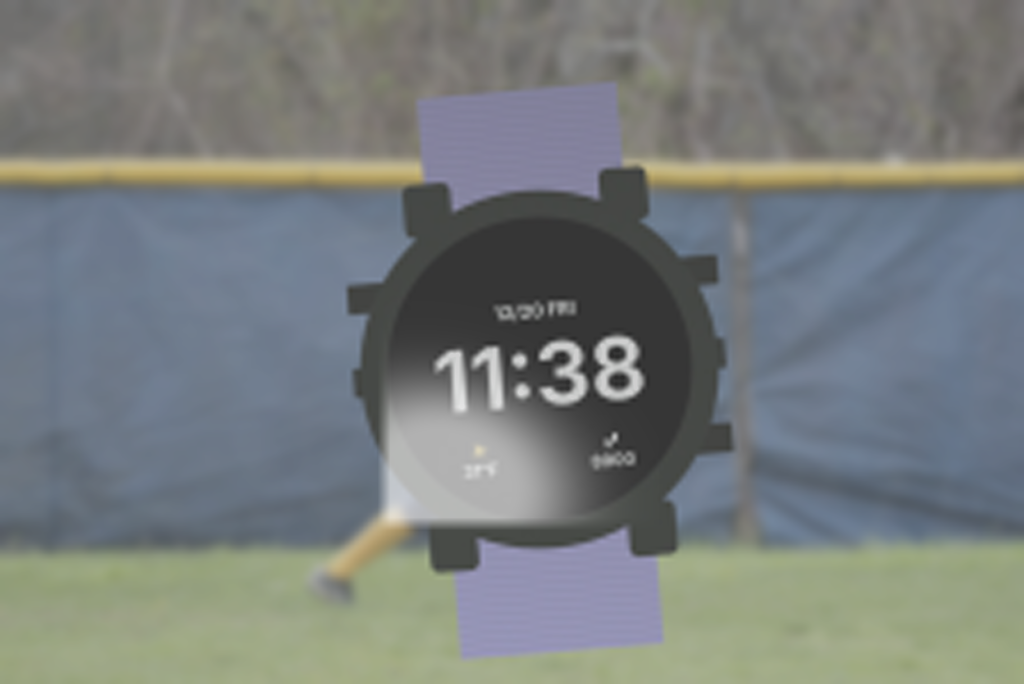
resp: 11h38
